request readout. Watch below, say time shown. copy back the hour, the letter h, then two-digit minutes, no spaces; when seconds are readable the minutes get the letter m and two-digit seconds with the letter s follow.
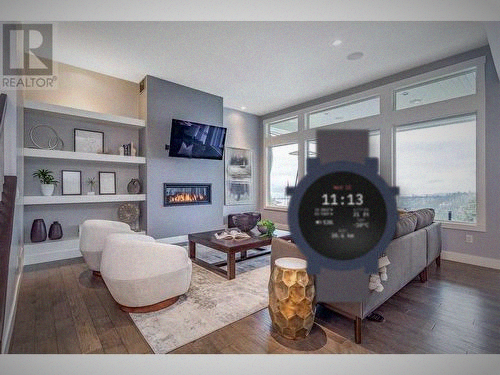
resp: 11h13
